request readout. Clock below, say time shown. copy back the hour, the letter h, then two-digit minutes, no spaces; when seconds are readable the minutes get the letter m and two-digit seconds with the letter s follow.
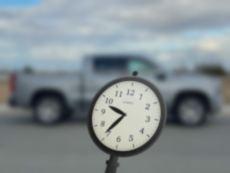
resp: 9h36
